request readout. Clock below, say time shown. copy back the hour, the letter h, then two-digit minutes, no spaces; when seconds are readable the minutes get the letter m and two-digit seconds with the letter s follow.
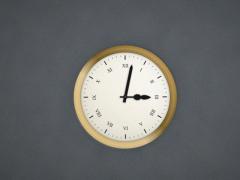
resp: 3h02
